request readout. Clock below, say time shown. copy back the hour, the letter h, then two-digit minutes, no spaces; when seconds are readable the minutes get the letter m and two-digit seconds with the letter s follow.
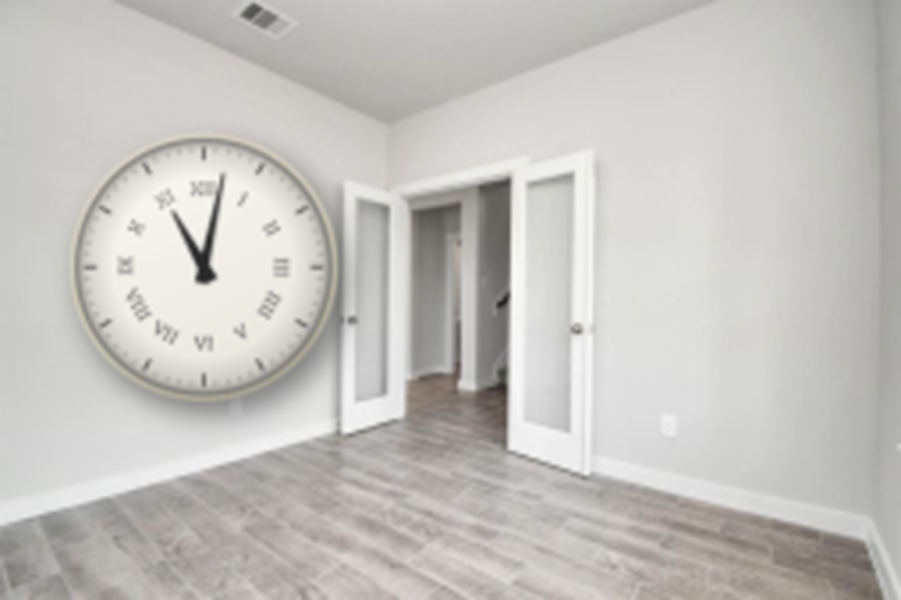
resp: 11h02
